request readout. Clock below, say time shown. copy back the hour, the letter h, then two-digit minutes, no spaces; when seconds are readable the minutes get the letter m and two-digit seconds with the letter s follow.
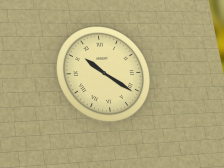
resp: 10h21
